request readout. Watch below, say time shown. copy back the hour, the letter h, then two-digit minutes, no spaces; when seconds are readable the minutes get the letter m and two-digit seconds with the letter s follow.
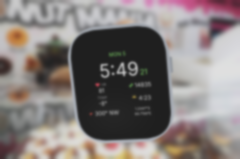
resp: 5h49
